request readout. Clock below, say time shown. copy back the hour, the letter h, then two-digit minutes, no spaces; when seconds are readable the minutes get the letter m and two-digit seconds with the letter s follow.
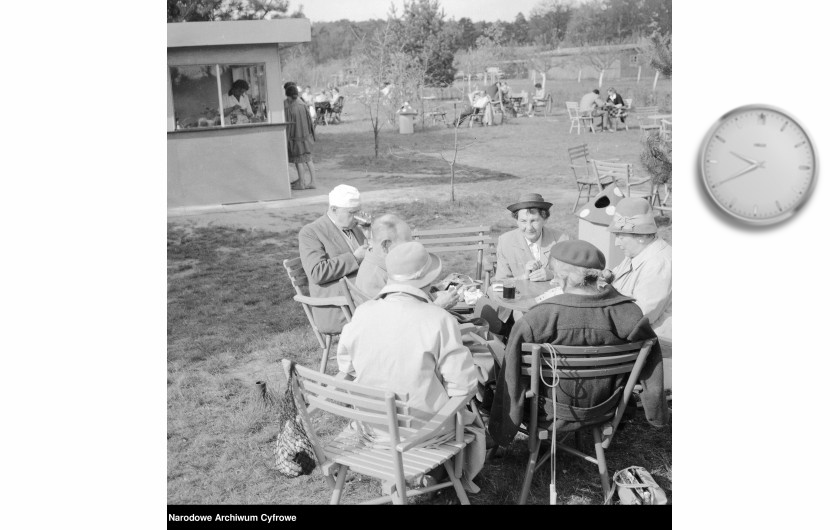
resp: 9h40
